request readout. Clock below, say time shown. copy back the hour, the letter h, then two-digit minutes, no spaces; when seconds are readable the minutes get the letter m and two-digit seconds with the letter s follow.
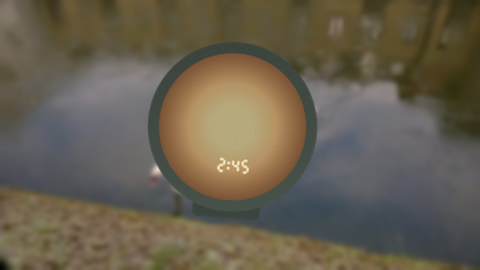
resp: 2h45
